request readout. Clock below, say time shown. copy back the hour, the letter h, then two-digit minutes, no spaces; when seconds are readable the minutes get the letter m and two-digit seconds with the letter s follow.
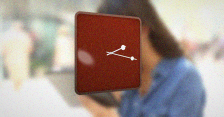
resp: 2h17
